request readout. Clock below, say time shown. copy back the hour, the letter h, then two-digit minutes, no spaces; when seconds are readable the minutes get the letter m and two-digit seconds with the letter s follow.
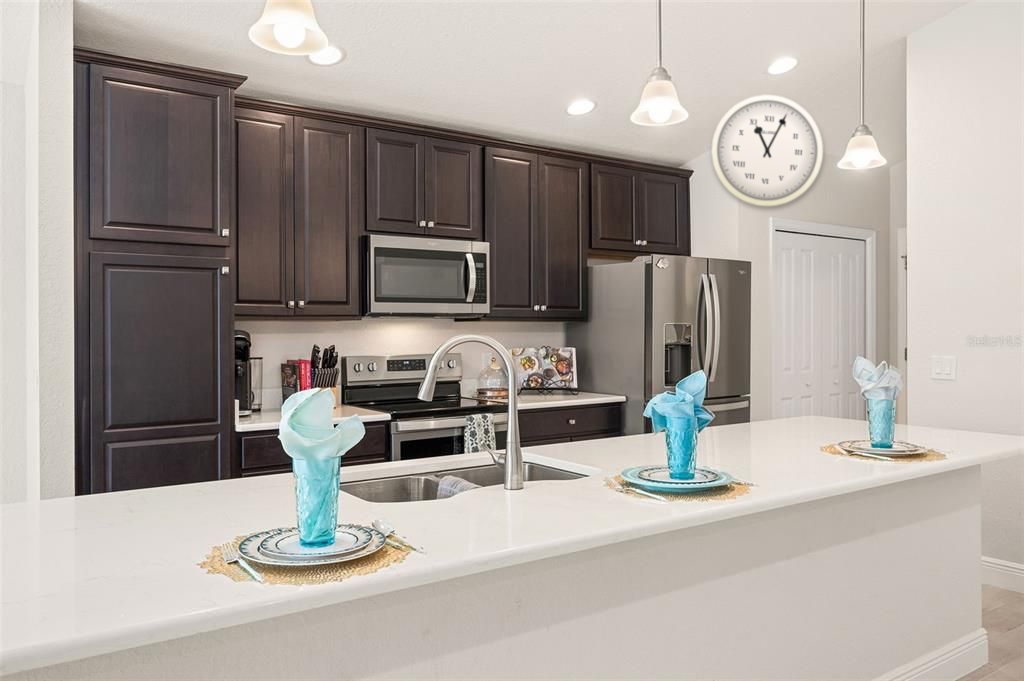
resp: 11h04
